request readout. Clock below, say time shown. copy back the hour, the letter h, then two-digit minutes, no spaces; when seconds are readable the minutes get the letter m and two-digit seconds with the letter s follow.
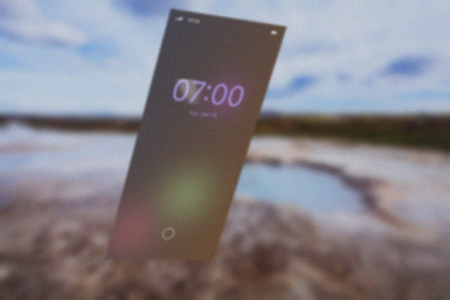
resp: 7h00
